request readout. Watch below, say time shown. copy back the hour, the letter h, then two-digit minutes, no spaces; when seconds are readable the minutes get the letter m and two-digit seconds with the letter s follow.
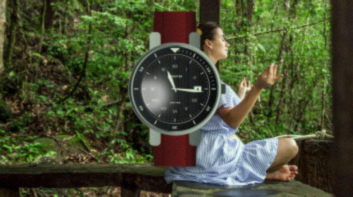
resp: 11h16
